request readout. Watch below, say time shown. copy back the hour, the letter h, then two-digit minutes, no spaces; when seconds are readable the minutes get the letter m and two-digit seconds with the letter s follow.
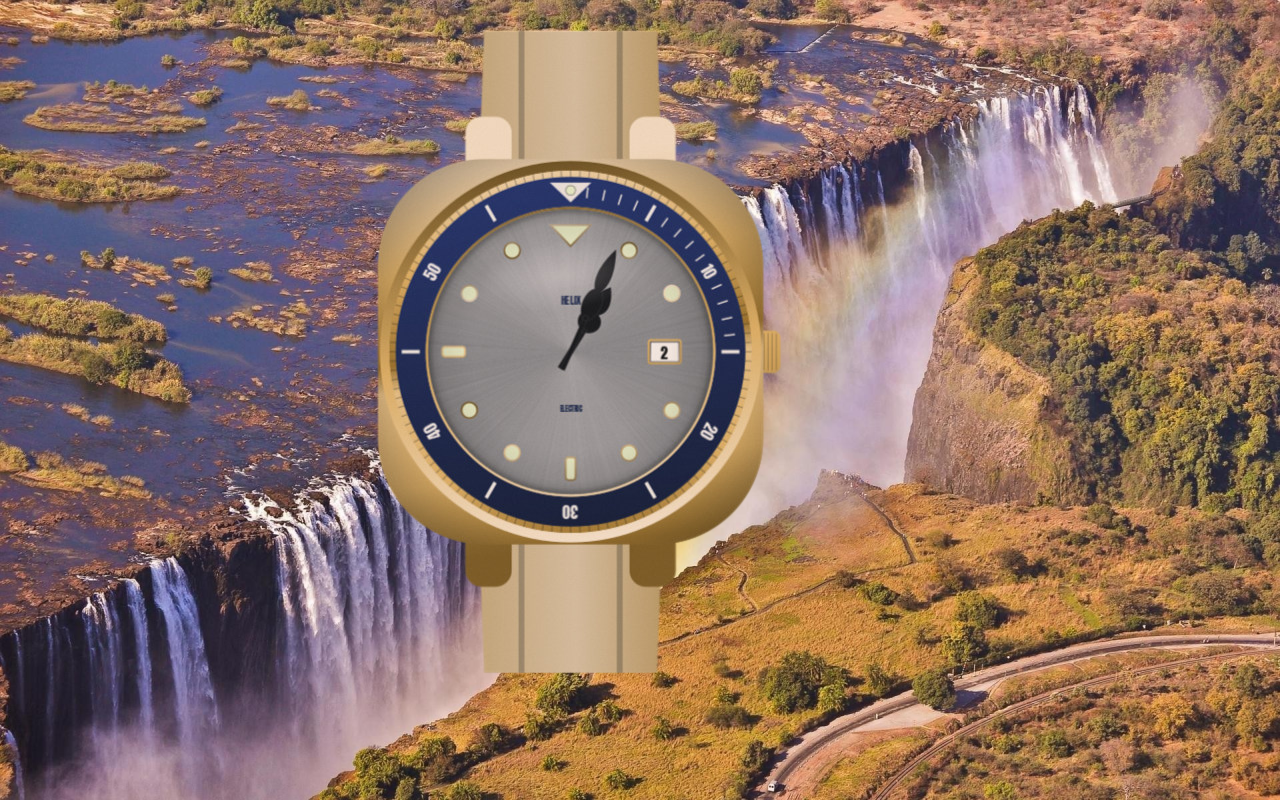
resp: 1h04
